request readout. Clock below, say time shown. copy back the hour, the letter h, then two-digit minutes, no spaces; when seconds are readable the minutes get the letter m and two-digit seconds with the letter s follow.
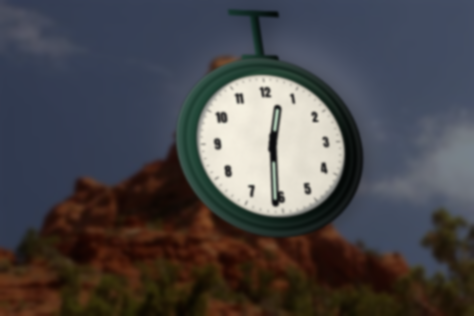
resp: 12h31
